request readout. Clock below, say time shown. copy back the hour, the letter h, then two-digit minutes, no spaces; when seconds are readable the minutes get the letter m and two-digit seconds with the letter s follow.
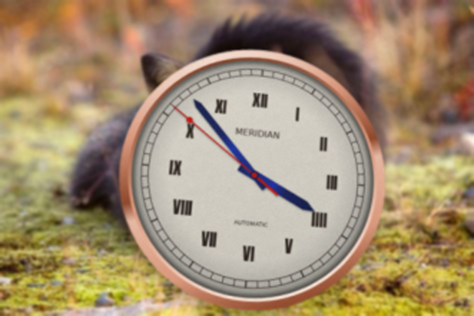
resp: 3h52m51s
